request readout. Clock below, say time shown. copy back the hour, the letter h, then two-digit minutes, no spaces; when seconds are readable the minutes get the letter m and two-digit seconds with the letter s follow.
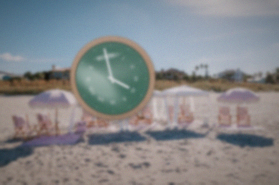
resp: 3h58
